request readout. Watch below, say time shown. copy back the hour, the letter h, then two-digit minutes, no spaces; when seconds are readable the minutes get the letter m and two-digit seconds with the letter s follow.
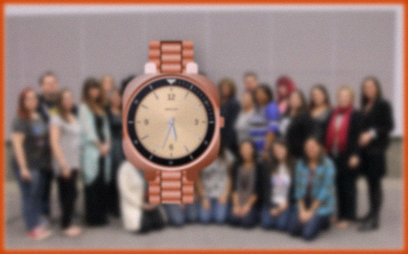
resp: 5h33
